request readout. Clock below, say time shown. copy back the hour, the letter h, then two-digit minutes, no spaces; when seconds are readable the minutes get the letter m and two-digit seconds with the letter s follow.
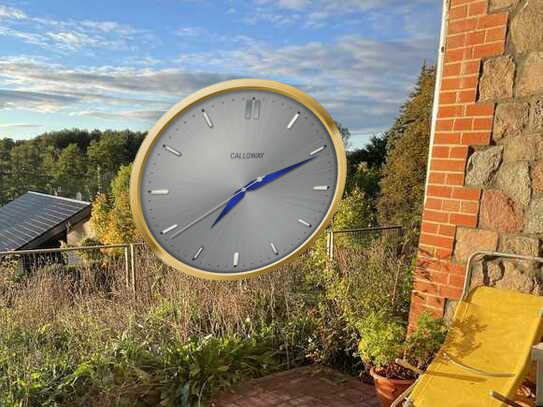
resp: 7h10m39s
